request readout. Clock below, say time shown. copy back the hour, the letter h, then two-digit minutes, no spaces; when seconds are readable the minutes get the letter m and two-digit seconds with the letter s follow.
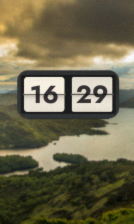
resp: 16h29
